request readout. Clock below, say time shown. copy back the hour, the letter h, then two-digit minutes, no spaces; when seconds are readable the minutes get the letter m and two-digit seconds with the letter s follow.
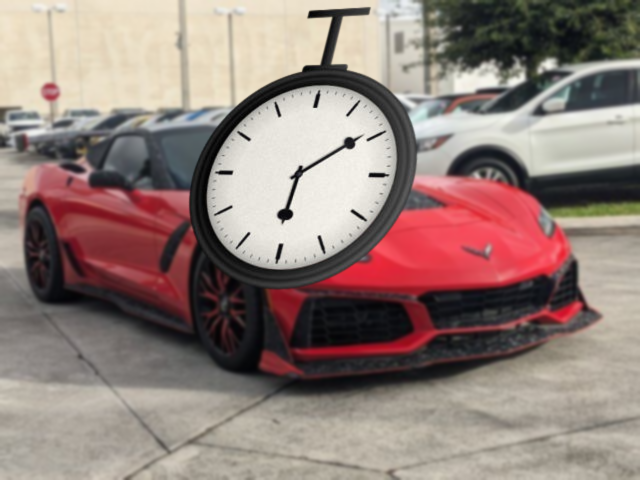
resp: 6h09
